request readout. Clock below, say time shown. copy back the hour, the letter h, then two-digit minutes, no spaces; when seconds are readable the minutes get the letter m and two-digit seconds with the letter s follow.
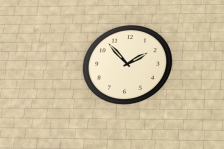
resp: 1h53
